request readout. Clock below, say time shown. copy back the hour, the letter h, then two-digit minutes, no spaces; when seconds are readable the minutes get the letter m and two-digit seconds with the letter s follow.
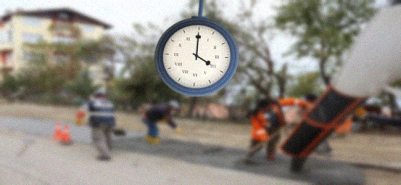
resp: 4h00
